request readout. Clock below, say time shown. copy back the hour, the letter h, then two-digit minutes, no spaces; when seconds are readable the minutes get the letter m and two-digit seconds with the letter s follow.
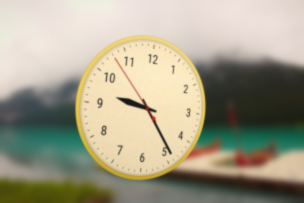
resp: 9h23m53s
